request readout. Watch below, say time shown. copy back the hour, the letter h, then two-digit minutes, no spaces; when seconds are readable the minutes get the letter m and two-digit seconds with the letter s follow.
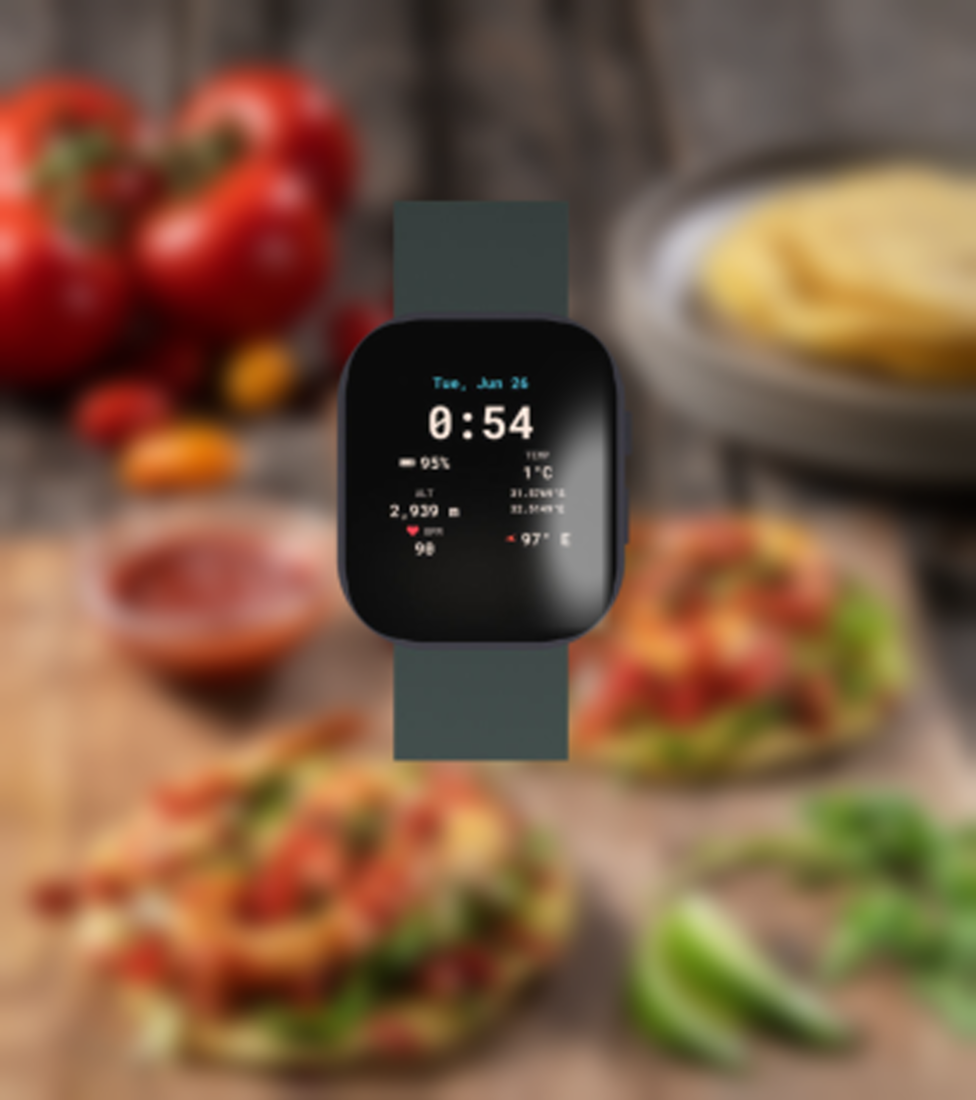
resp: 0h54
